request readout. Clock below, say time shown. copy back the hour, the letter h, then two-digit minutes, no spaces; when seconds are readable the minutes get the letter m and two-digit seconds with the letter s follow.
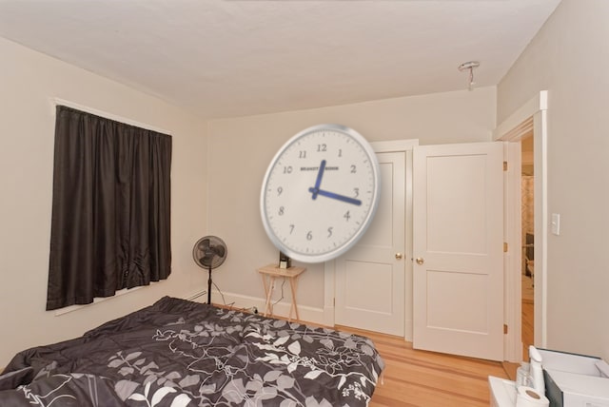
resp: 12h17
